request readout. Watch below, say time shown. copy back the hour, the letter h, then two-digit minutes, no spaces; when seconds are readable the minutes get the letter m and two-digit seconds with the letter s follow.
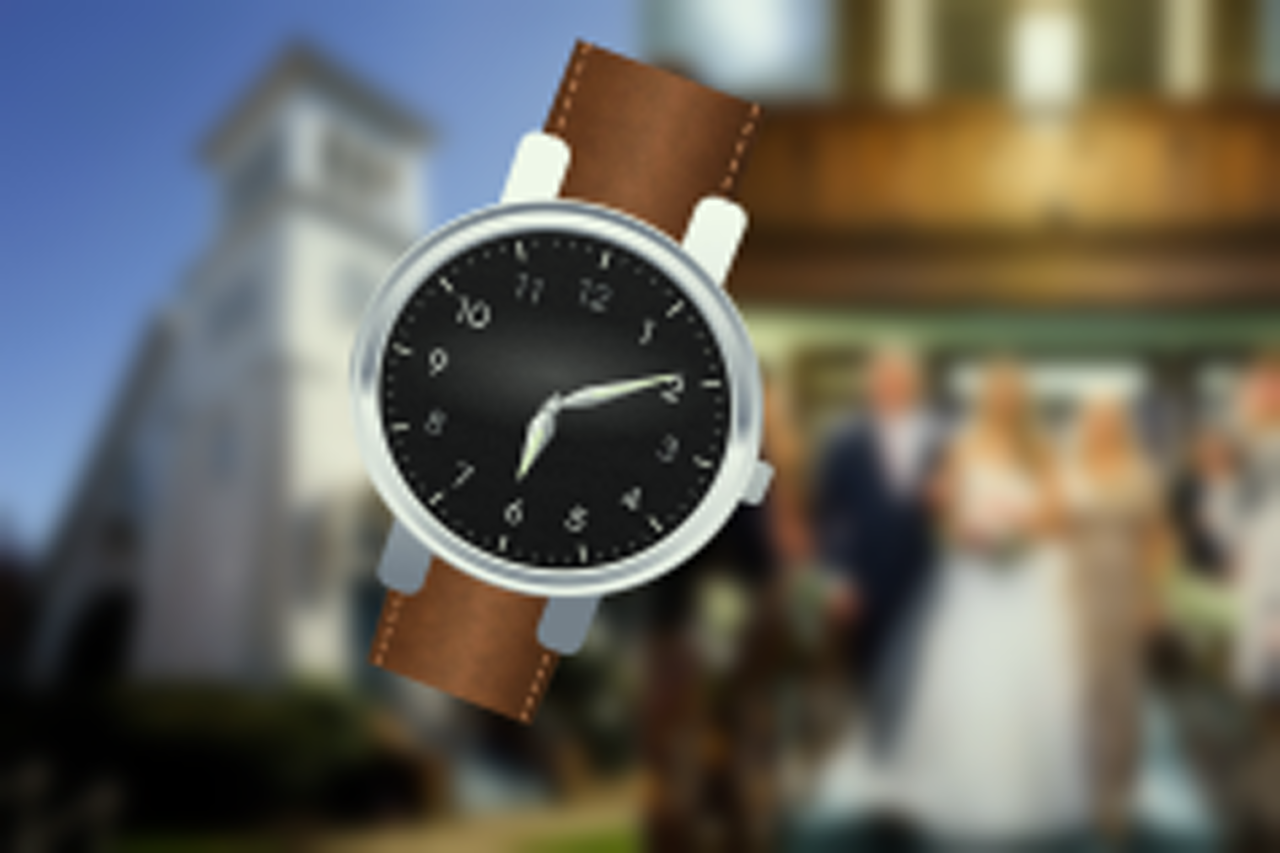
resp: 6h09
